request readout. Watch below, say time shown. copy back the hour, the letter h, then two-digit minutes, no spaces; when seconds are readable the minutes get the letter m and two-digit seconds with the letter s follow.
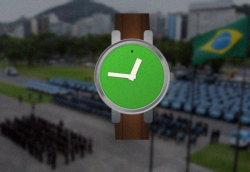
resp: 12h46
